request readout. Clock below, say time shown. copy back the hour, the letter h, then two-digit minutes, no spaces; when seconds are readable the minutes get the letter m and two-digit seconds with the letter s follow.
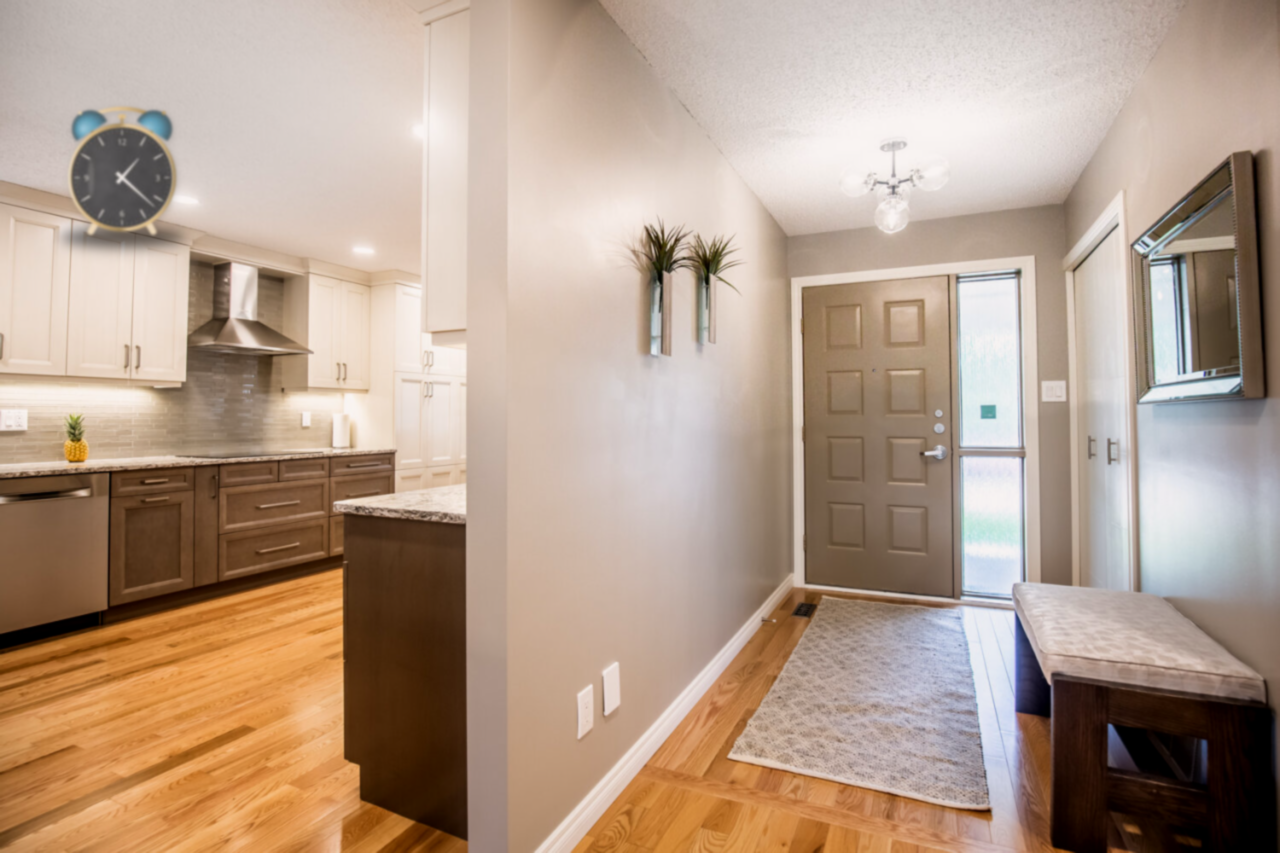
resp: 1h22
